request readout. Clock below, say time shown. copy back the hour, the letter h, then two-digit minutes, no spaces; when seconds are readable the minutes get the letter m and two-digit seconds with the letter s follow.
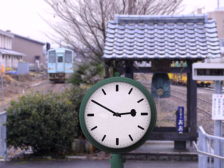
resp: 2h50
